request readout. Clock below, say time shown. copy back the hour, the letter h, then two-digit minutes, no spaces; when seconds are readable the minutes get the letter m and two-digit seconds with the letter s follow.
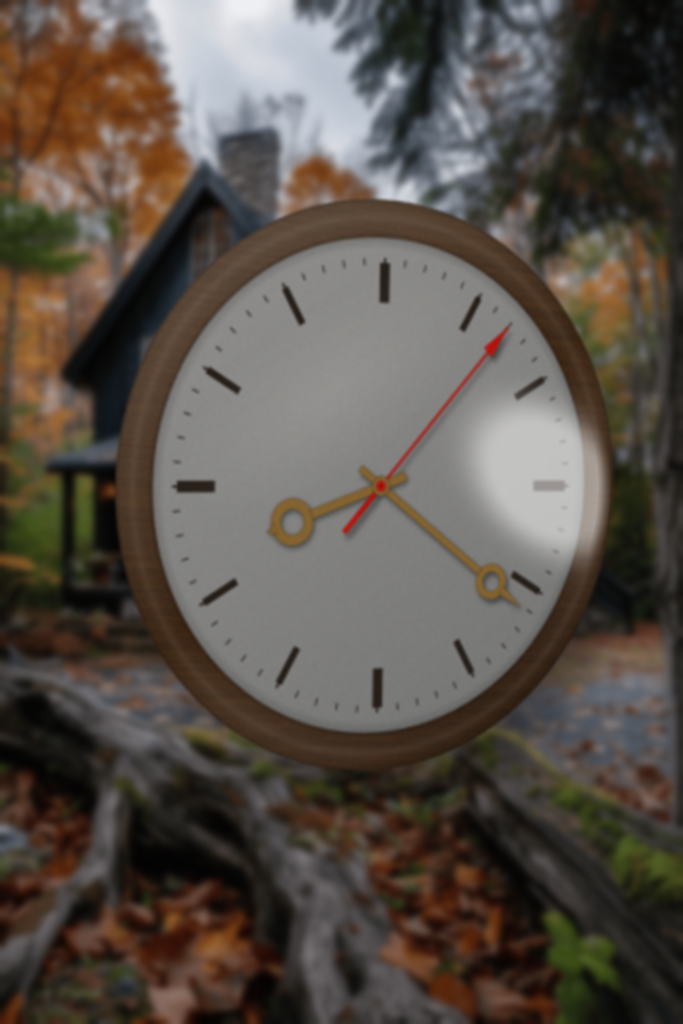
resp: 8h21m07s
